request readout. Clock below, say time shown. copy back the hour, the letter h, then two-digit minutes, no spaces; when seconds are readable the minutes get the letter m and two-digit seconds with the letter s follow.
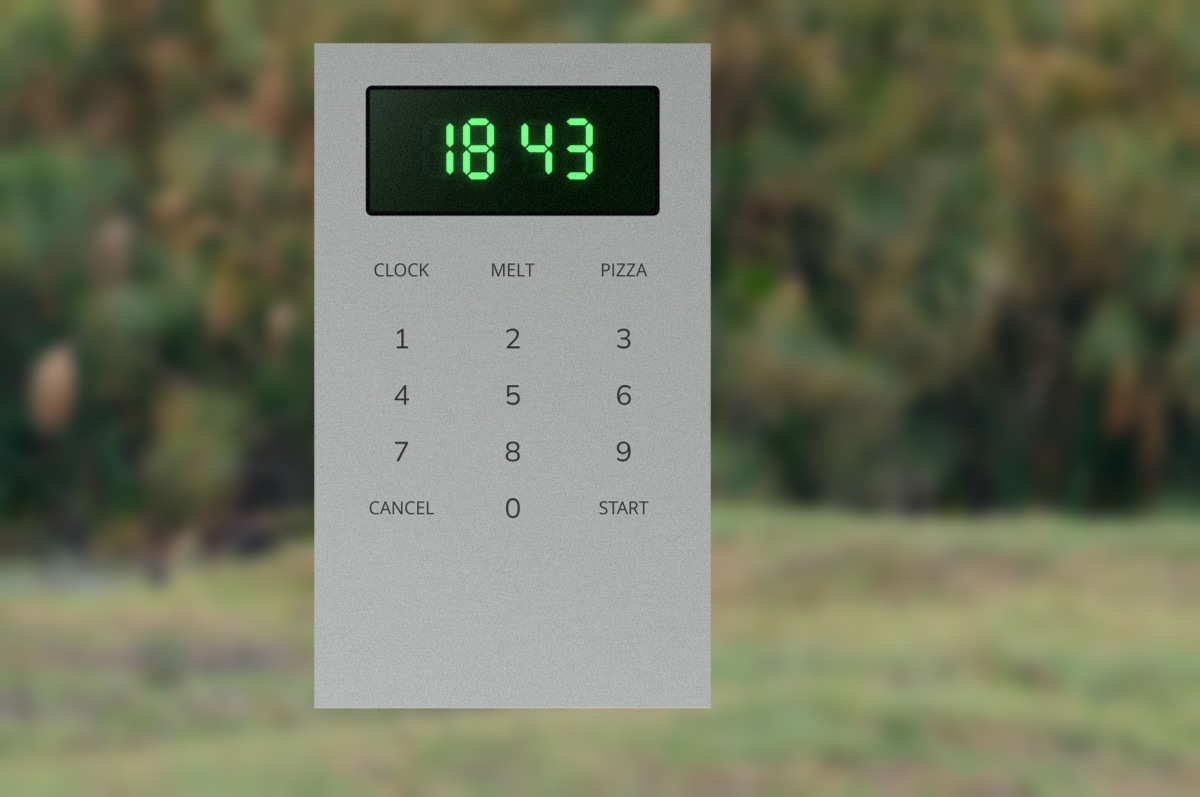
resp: 18h43
